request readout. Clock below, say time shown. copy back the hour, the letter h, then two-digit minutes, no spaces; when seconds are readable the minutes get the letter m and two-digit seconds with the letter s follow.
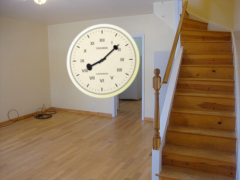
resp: 8h08
